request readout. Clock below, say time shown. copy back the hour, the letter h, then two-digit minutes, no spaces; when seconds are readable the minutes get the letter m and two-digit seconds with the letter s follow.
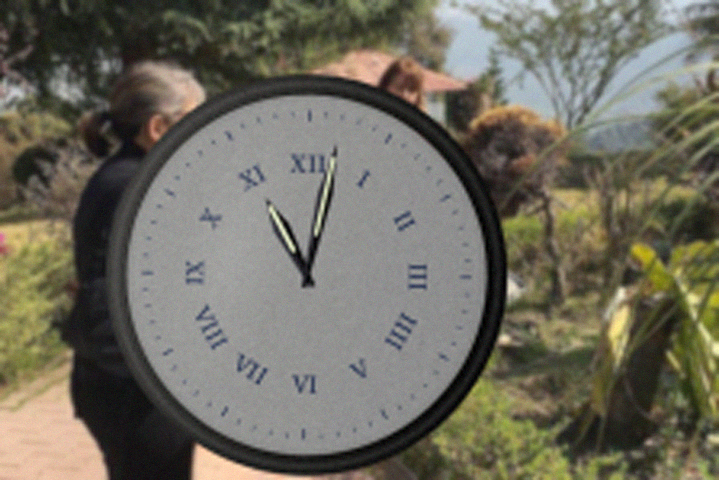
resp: 11h02
